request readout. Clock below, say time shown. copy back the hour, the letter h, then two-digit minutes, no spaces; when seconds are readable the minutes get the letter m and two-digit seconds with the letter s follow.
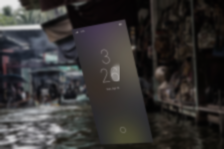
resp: 3h26
